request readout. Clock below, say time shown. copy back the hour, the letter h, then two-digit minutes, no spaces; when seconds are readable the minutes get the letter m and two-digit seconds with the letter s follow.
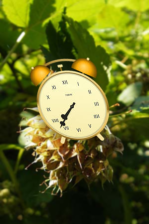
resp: 7h37
